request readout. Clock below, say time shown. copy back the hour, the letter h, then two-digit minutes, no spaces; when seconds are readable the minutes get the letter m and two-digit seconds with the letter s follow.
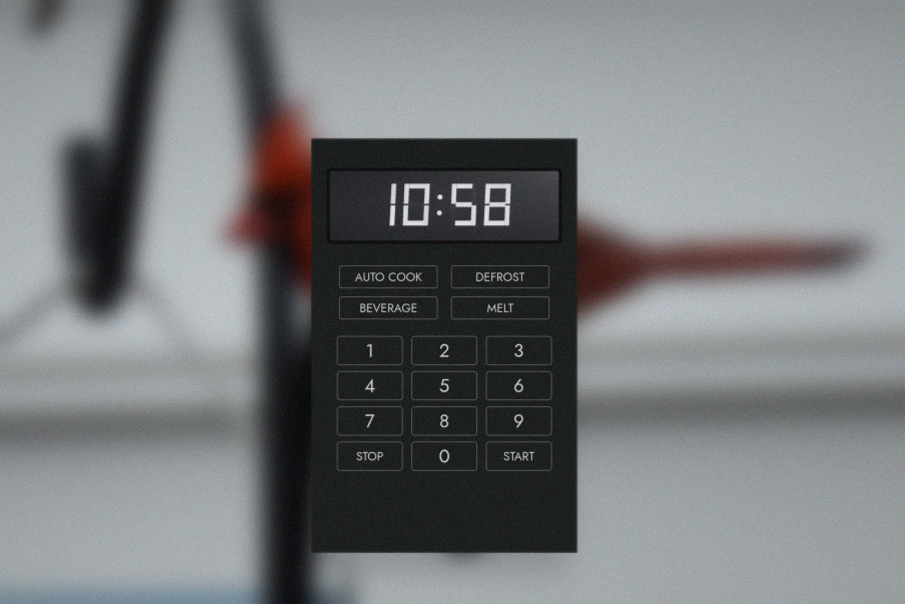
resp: 10h58
